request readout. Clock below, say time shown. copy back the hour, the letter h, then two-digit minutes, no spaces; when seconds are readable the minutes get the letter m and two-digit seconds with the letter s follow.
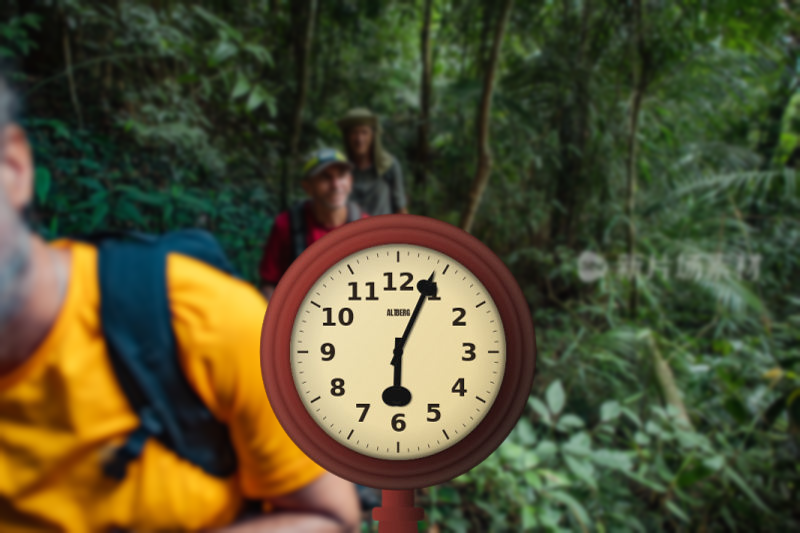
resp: 6h04
